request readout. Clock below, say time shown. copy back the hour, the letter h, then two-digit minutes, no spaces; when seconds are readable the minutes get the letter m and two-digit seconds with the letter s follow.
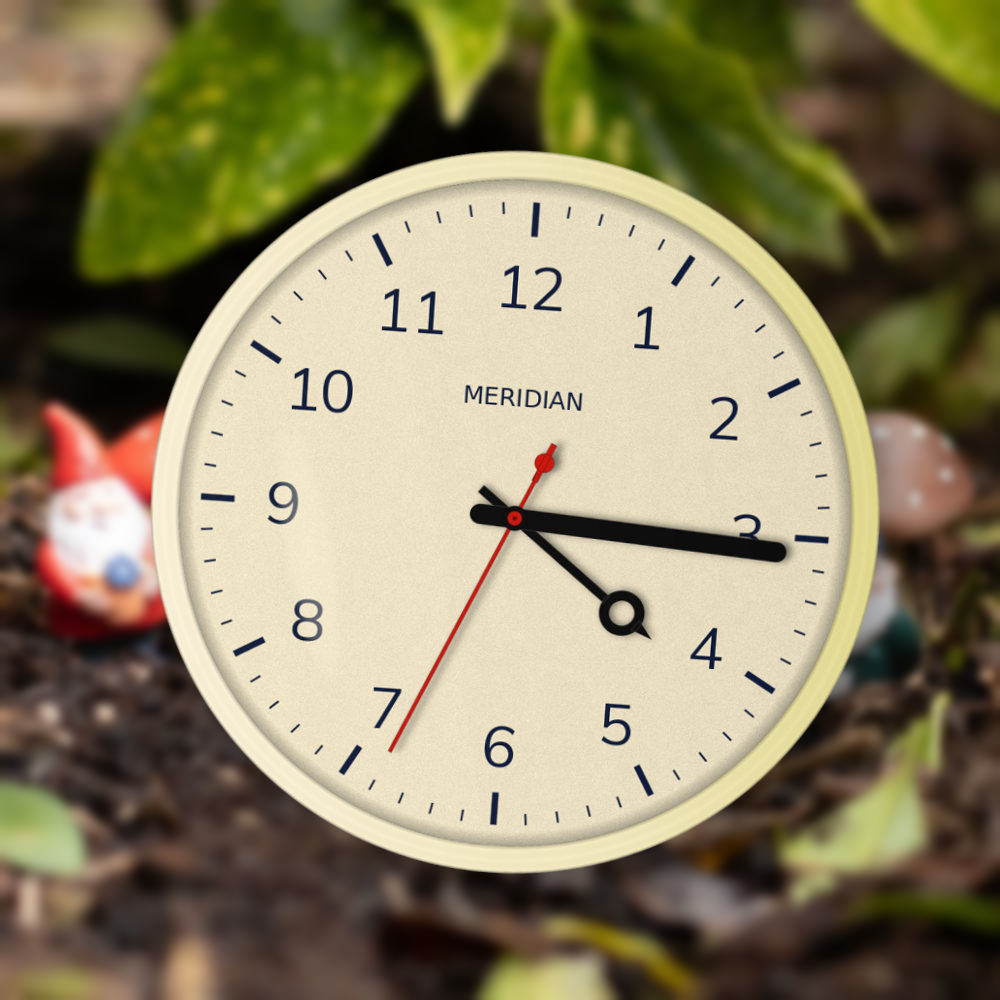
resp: 4h15m34s
